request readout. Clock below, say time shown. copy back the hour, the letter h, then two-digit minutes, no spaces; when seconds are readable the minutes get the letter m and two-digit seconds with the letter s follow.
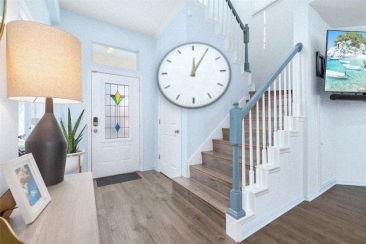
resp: 12h05
